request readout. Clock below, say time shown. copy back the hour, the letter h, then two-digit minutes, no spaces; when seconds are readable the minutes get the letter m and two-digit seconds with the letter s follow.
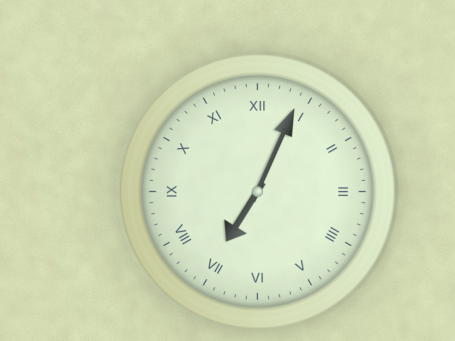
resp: 7h04
